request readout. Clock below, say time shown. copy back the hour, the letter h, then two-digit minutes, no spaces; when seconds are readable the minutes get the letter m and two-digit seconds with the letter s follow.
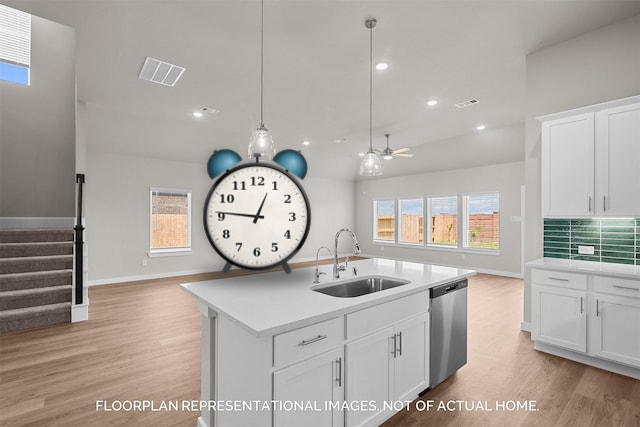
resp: 12h46
